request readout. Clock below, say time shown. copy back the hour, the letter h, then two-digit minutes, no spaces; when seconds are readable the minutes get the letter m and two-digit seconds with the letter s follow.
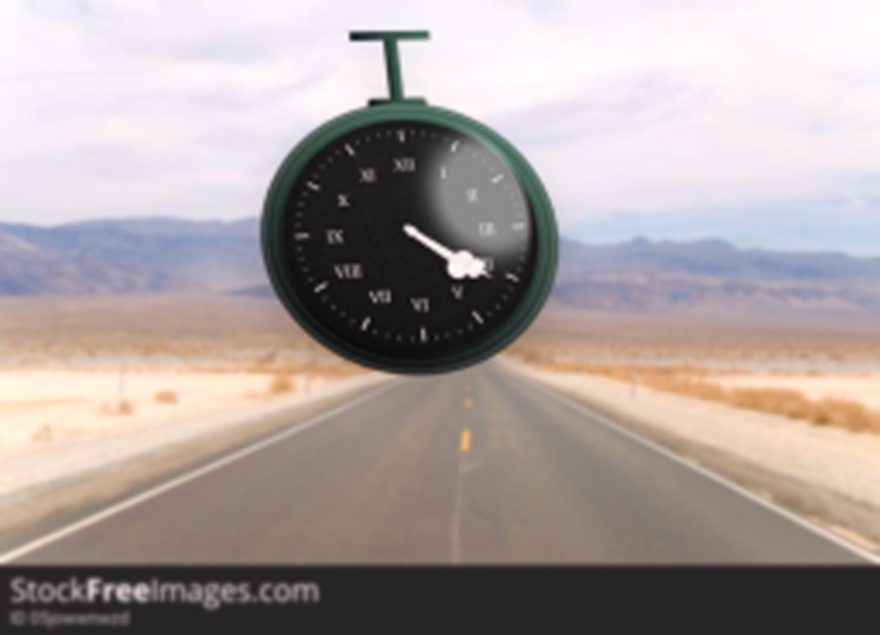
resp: 4h21
